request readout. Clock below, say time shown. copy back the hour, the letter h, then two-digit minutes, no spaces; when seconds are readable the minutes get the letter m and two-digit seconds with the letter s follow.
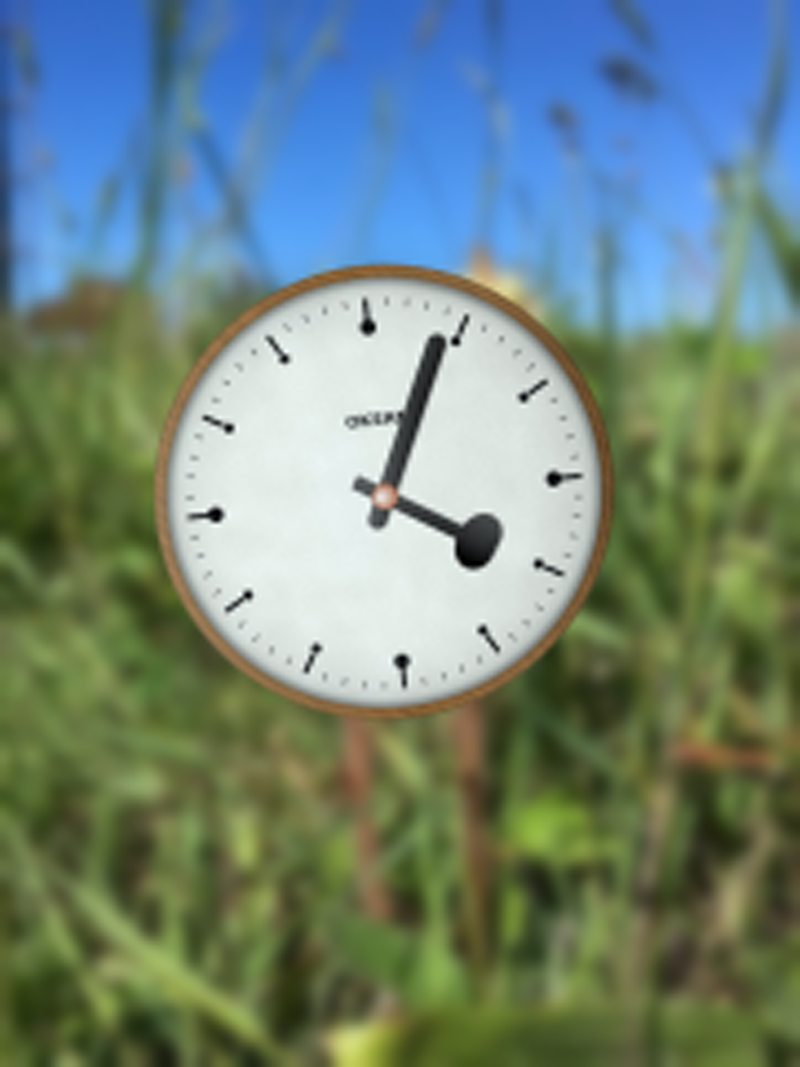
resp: 4h04
